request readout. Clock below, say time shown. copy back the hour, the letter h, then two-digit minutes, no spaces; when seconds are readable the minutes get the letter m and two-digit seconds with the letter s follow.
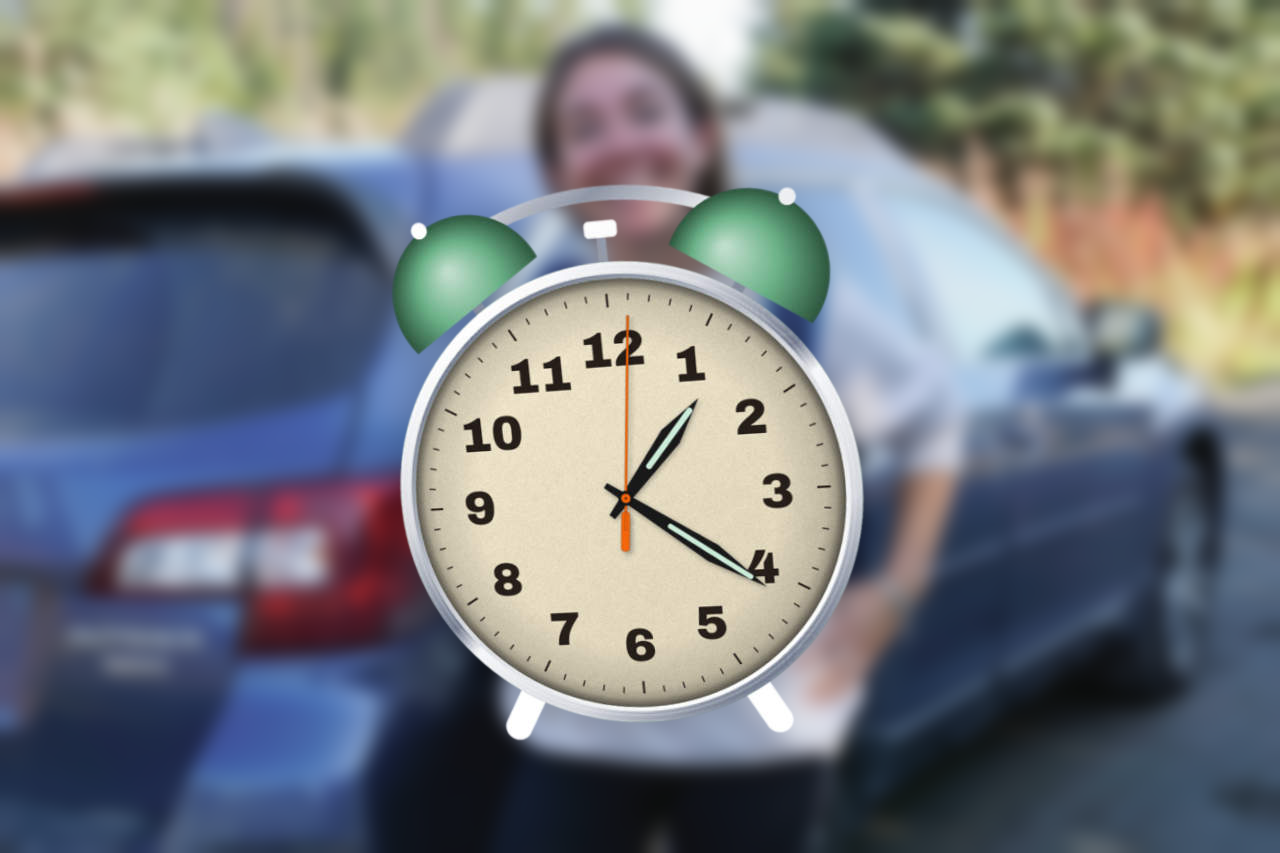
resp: 1h21m01s
